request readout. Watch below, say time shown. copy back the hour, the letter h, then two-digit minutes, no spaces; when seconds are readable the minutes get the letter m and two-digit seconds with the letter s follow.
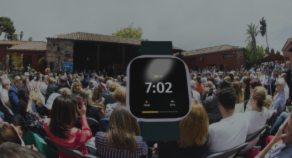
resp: 7h02
